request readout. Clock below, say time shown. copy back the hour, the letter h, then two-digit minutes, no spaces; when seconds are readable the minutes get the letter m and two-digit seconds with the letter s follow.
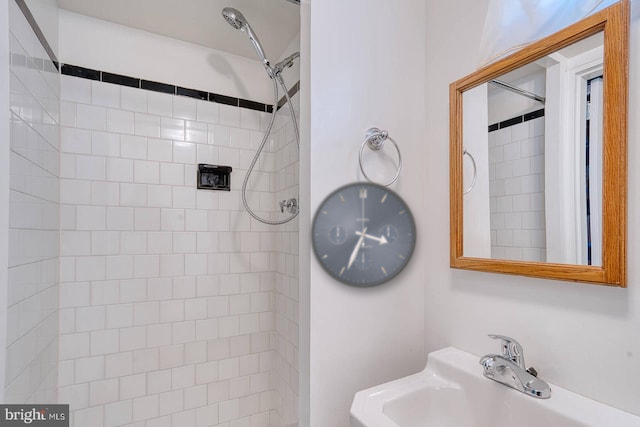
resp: 3h34
